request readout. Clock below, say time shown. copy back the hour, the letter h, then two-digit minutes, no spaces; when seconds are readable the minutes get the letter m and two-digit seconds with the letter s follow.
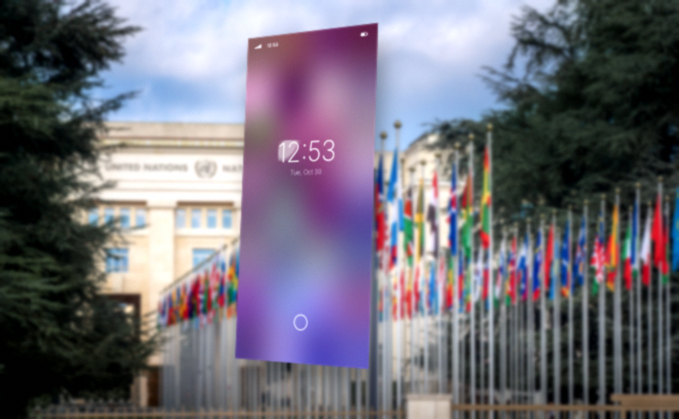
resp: 12h53
